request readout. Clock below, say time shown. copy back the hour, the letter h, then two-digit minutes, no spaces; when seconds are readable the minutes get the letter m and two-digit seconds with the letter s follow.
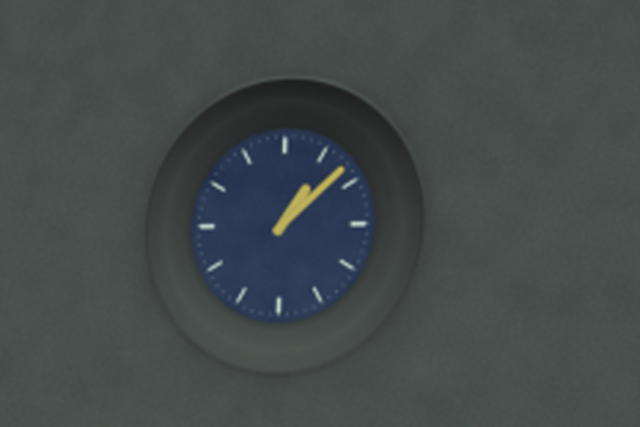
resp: 1h08
